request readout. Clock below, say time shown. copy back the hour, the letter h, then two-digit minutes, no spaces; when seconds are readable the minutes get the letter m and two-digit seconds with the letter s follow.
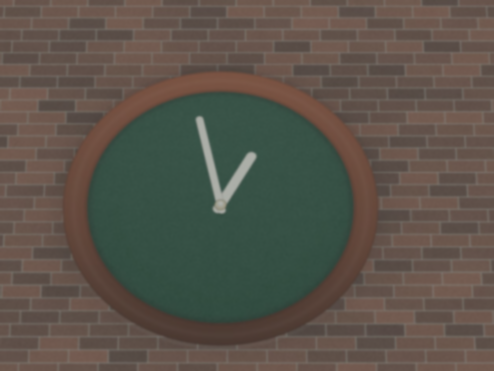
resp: 12h58
